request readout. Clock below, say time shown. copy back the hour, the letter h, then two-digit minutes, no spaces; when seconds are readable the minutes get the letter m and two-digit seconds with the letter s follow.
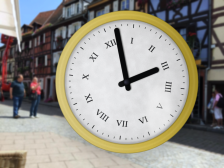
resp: 3h02
